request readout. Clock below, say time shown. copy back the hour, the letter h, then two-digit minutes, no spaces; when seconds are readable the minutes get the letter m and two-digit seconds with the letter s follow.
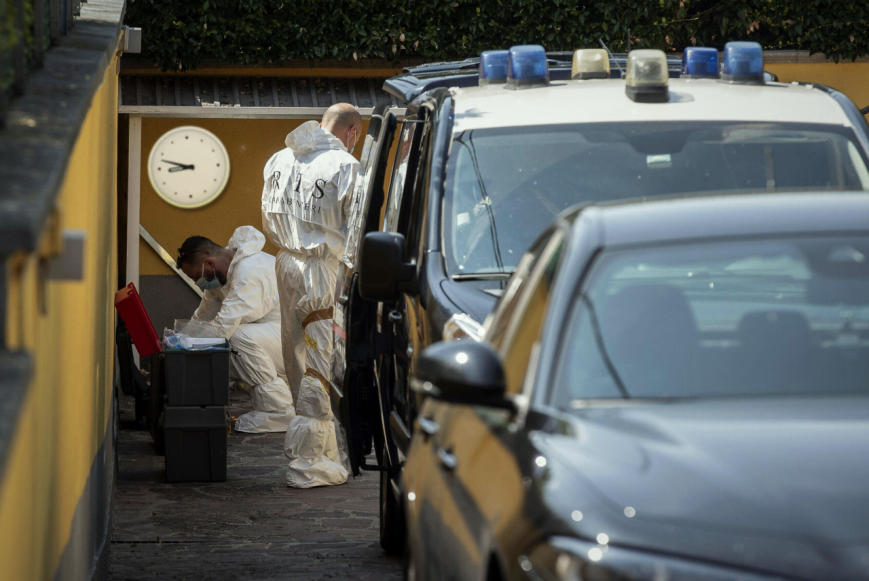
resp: 8h48
